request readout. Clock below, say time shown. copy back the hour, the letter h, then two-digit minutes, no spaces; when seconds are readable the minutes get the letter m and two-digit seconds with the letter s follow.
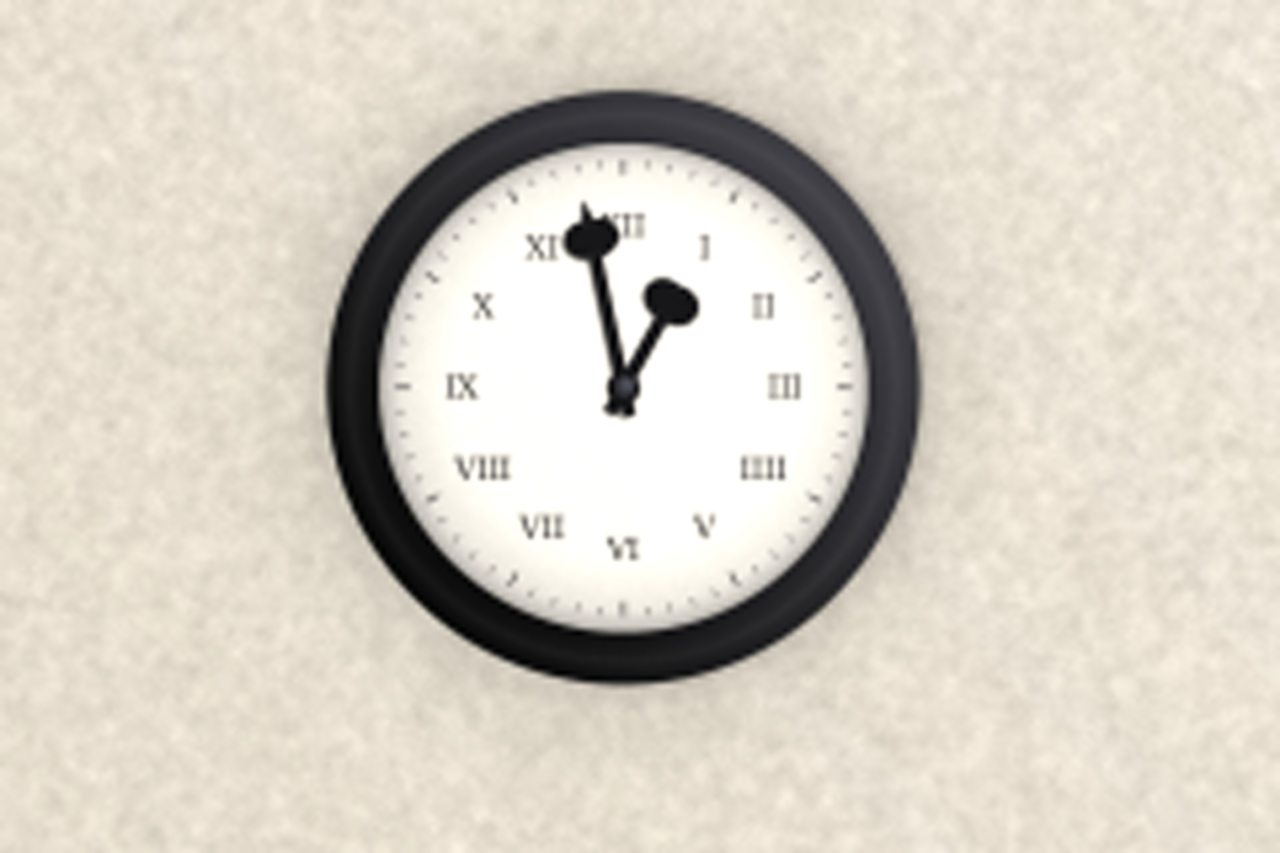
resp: 12h58
